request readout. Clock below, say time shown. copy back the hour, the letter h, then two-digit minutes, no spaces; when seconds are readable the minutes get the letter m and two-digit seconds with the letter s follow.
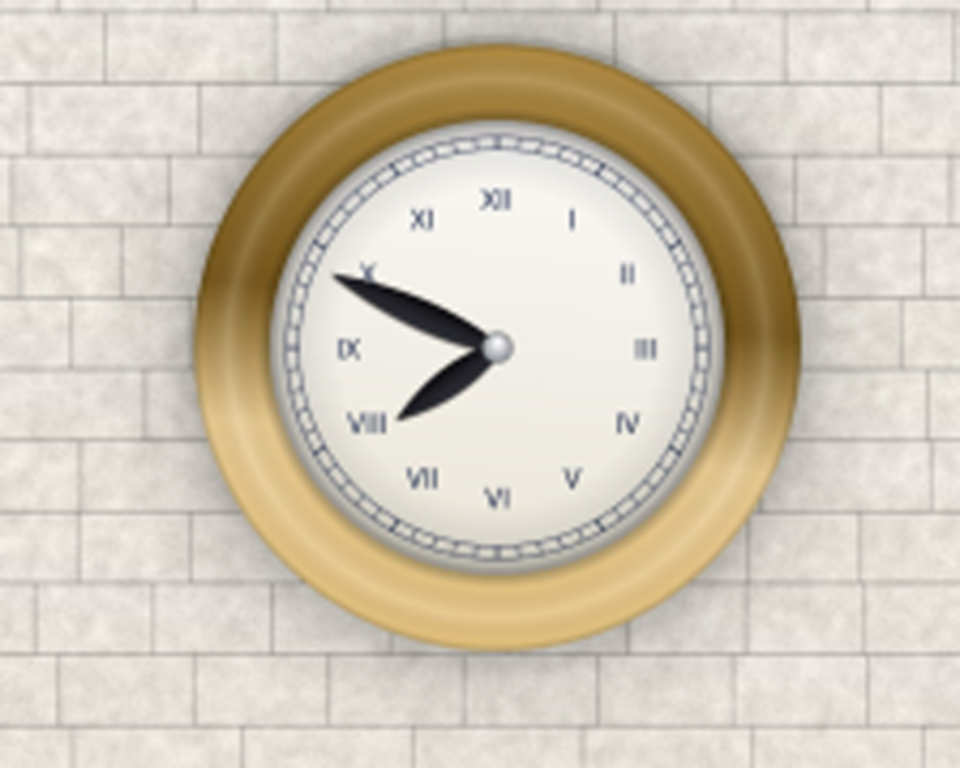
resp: 7h49
